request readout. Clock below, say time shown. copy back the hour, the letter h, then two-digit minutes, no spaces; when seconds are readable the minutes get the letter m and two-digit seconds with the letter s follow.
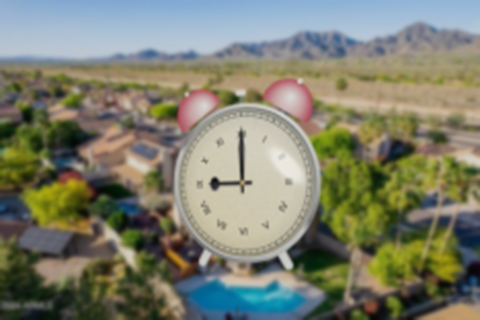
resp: 9h00
